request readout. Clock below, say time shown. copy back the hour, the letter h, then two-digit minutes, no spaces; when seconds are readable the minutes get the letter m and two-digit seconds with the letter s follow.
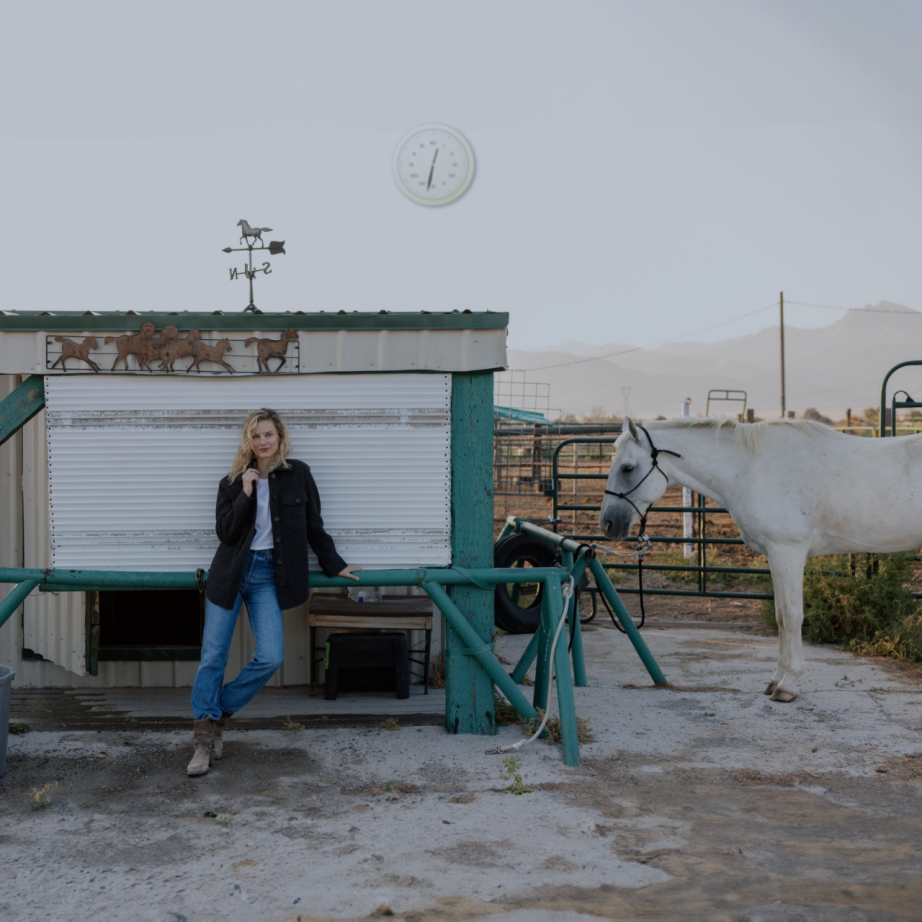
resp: 12h32
